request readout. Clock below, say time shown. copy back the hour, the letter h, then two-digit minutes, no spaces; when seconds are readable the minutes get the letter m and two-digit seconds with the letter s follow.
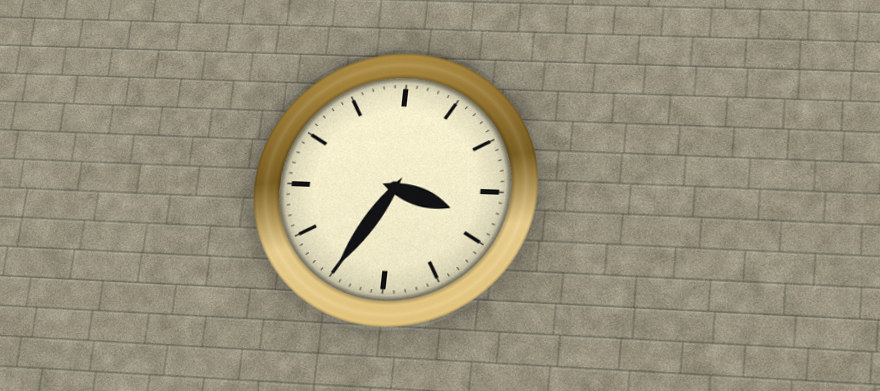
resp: 3h35
